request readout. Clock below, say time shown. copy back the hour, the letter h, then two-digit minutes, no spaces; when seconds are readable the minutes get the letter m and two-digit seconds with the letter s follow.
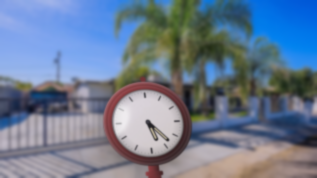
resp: 5h23
